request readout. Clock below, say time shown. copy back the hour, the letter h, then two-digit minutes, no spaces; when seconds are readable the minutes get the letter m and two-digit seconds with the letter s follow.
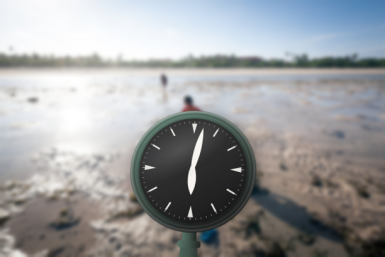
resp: 6h02
